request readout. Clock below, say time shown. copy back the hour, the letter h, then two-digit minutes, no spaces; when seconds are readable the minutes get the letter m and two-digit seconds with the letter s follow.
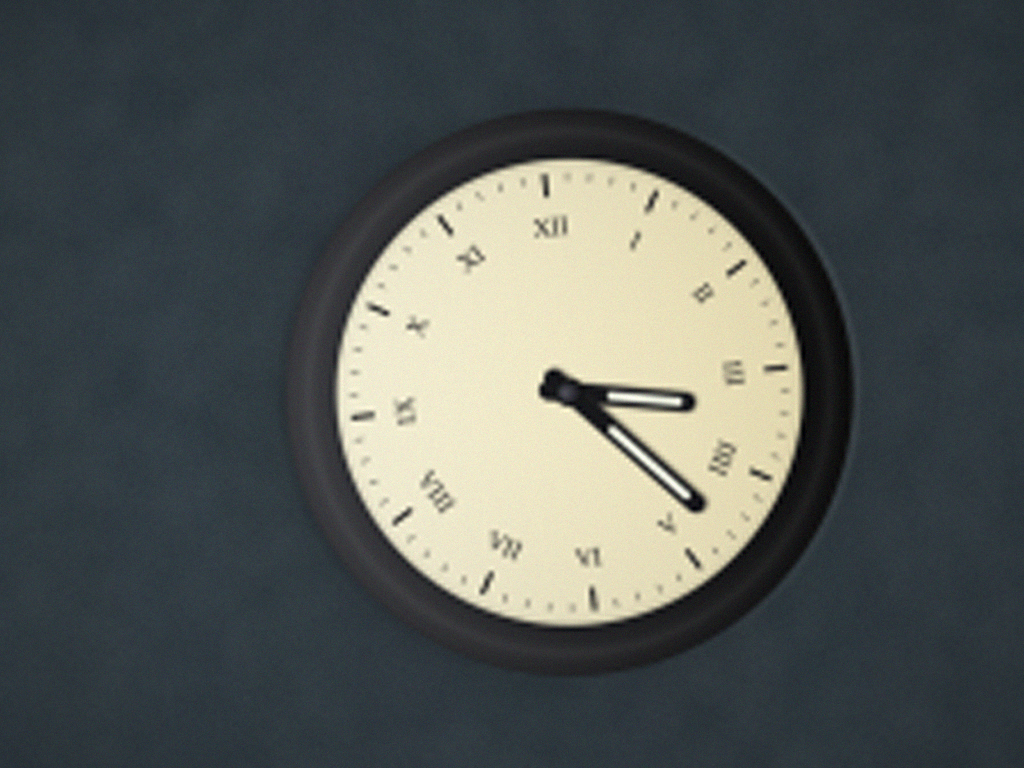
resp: 3h23
